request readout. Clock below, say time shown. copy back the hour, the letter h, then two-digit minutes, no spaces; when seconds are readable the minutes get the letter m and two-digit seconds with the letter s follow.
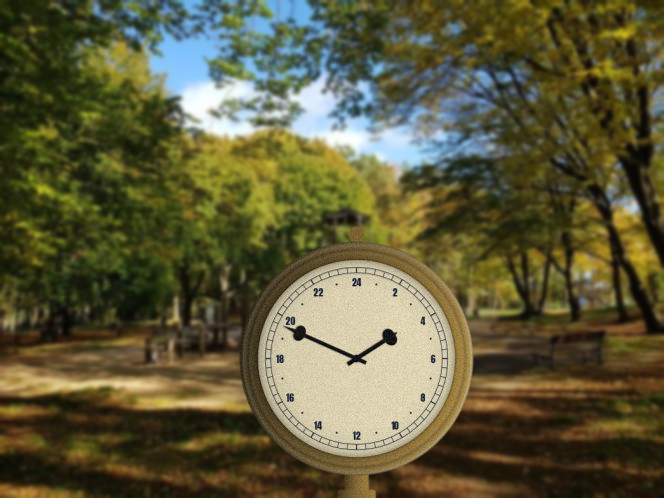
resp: 3h49
